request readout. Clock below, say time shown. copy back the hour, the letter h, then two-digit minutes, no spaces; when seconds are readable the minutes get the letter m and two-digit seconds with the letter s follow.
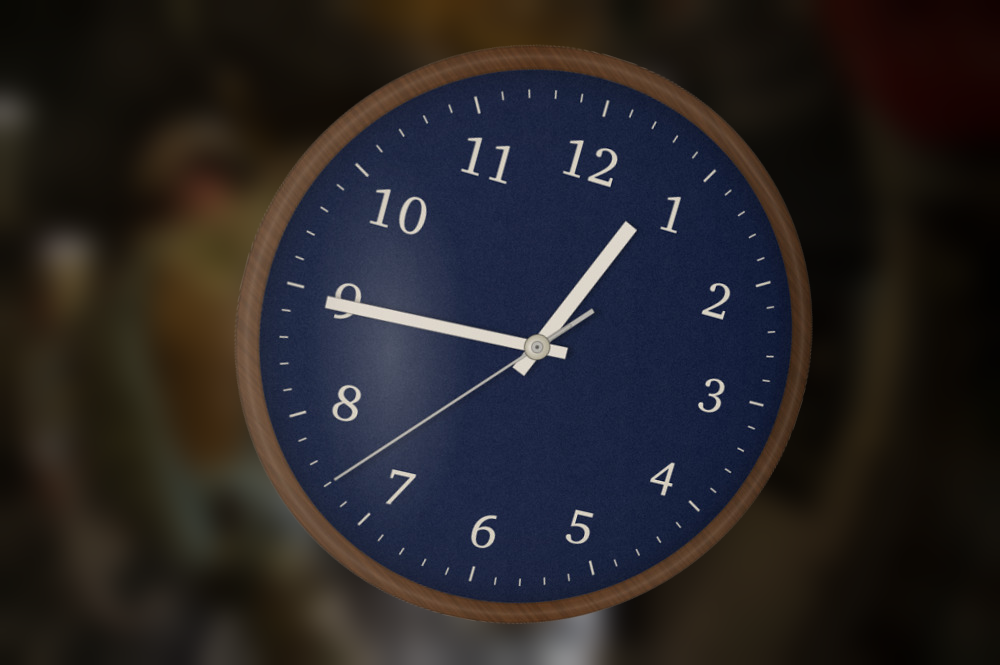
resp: 12h44m37s
